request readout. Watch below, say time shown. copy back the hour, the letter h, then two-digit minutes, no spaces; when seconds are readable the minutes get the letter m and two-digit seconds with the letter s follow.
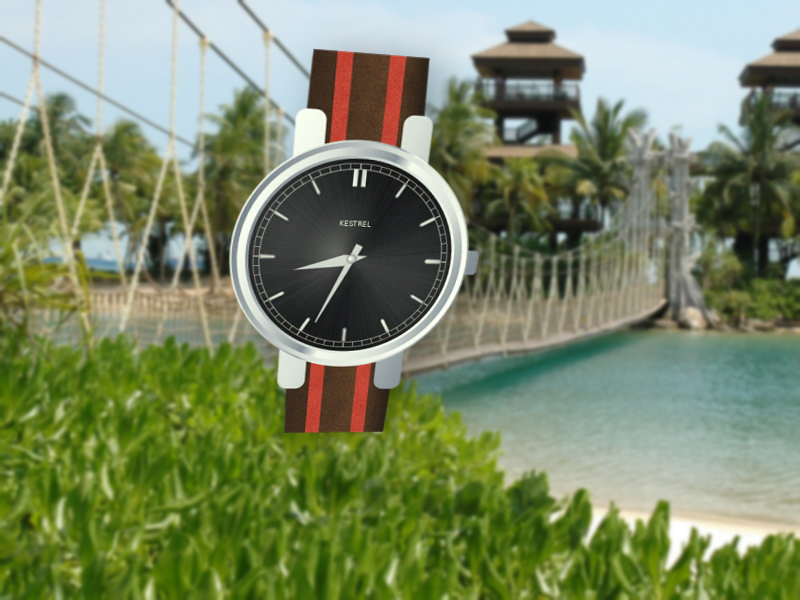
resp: 8h34
